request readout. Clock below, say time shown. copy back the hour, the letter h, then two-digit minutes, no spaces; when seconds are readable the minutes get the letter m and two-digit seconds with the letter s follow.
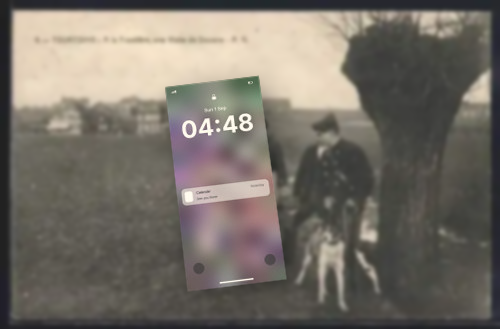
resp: 4h48
